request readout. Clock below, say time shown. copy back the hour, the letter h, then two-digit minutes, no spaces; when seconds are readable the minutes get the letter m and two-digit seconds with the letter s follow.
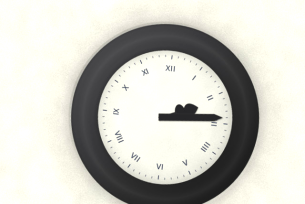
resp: 2h14
